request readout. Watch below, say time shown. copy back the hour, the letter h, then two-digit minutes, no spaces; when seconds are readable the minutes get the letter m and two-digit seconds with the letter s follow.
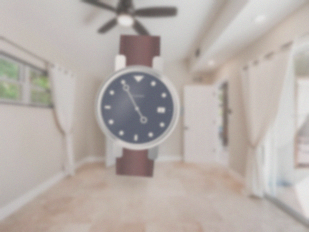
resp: 4h55
